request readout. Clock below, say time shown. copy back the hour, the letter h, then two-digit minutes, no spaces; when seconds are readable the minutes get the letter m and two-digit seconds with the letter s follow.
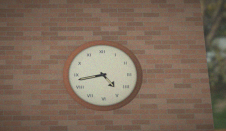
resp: 4h43
